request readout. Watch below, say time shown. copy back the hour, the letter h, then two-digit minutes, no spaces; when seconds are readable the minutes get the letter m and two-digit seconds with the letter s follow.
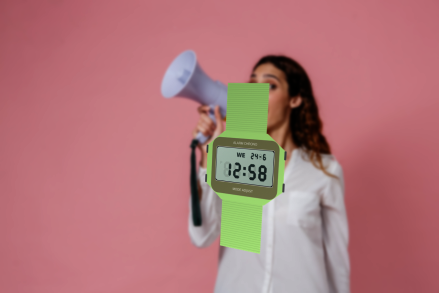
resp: 12h58
